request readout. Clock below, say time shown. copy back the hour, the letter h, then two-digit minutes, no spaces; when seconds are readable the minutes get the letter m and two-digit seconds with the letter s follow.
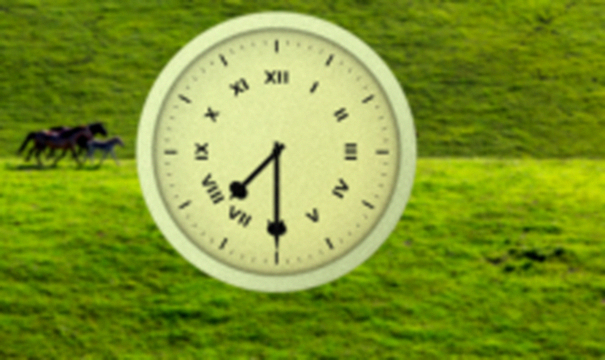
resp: 7h30
